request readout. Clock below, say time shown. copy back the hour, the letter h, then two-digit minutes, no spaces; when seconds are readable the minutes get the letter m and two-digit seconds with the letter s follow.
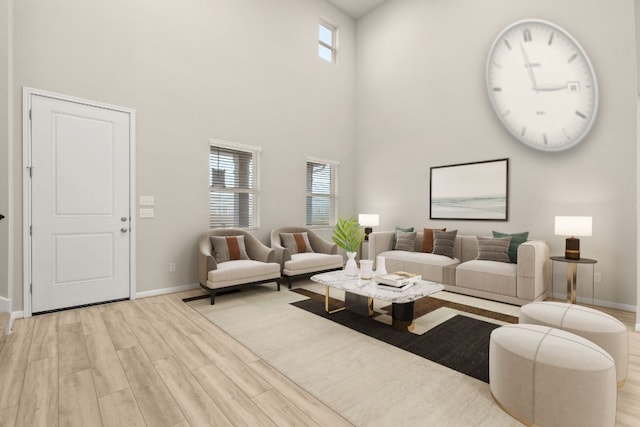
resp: 2h58
